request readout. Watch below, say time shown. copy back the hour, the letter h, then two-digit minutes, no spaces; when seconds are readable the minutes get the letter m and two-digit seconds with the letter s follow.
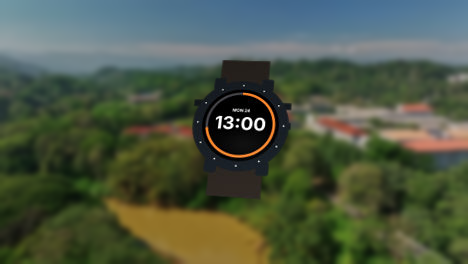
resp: 13h00
